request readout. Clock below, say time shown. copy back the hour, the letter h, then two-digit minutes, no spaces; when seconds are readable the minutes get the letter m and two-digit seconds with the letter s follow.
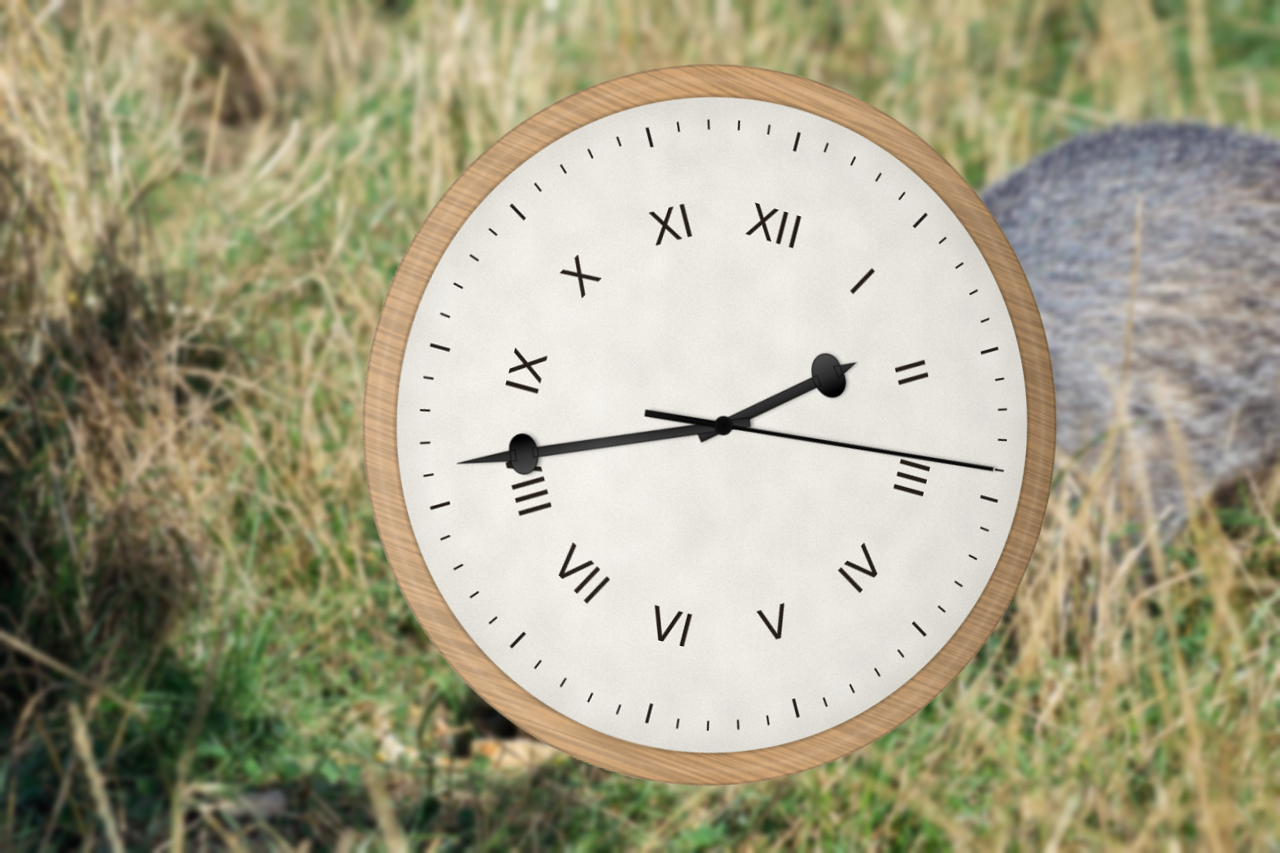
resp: 1h41m14s
